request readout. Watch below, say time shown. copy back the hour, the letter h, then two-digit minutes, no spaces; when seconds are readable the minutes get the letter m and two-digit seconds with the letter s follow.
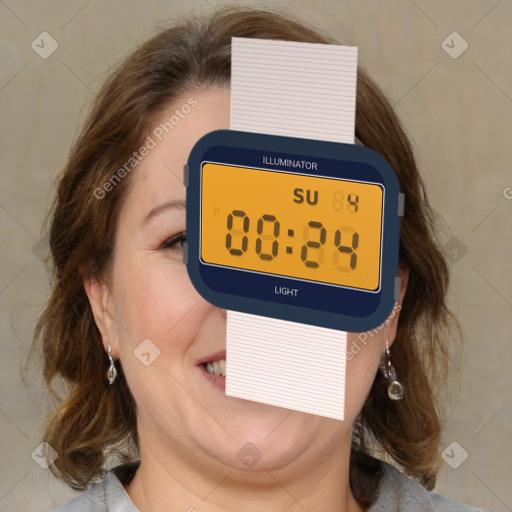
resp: 0h24
